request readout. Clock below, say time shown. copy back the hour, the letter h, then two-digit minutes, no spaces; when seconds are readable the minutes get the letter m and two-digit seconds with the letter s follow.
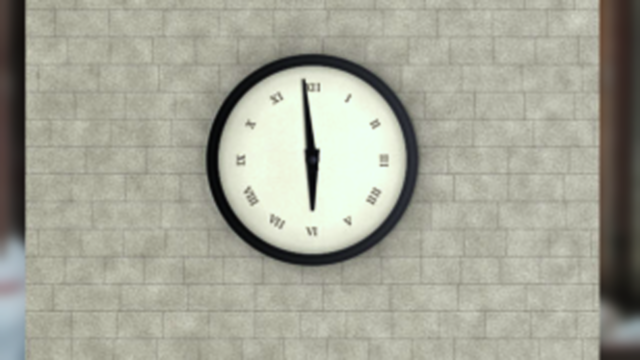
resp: 5h59
